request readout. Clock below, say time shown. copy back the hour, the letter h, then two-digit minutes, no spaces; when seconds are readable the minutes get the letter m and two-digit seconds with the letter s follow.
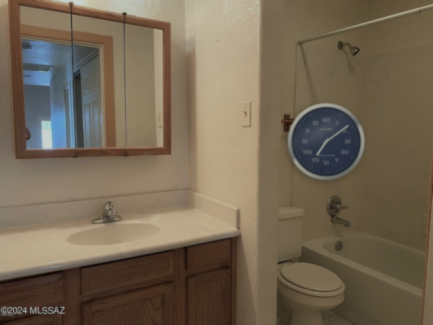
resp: 7h09
